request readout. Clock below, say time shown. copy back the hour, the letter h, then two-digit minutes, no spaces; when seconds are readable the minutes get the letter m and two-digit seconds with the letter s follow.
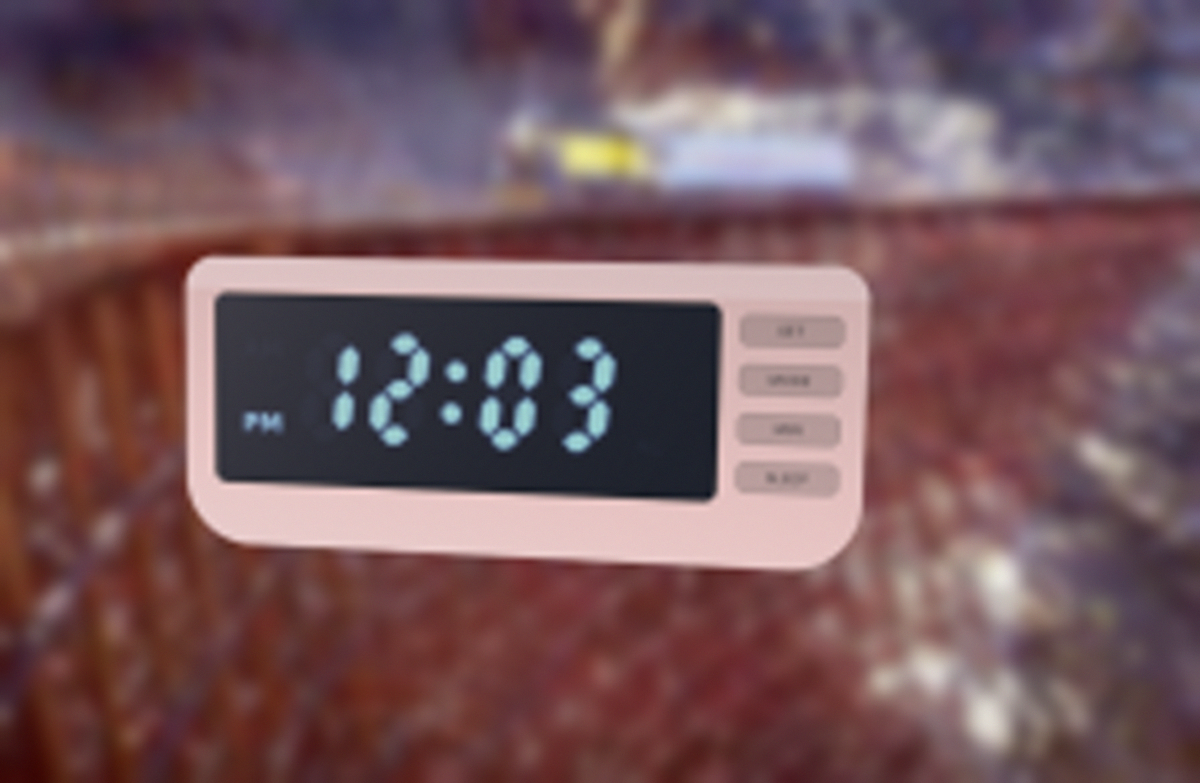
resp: 12h03
